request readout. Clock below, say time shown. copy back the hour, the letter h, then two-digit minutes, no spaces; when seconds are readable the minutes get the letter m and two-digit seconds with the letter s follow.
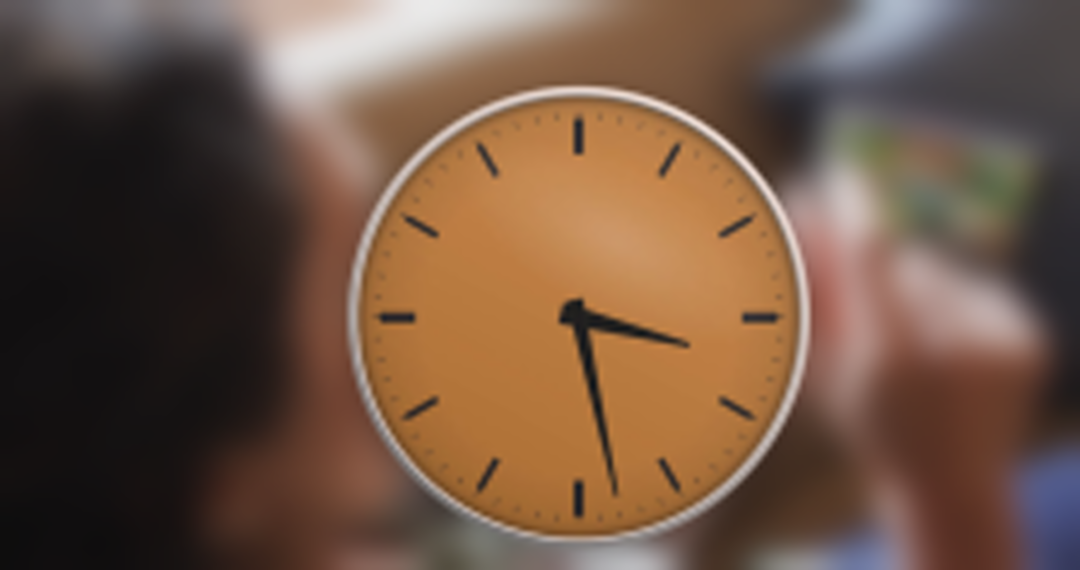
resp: 3h28
